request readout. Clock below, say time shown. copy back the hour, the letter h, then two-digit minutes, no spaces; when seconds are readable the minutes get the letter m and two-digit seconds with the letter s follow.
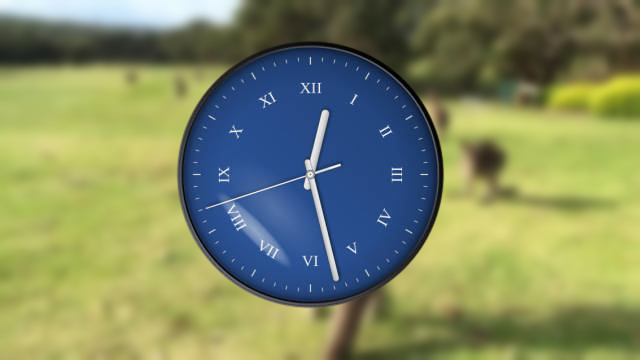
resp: 12h27m42s
